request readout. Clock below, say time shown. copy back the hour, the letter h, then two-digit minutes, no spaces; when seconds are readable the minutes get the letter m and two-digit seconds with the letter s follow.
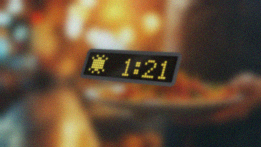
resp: 1h21
